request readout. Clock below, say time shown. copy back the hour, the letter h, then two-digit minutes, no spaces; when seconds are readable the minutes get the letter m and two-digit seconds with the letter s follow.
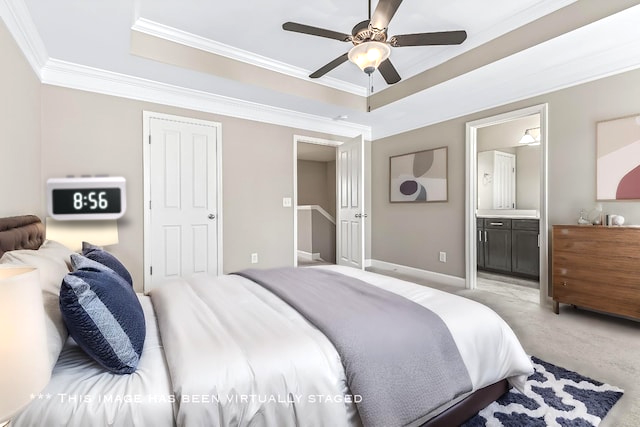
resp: 8h56
